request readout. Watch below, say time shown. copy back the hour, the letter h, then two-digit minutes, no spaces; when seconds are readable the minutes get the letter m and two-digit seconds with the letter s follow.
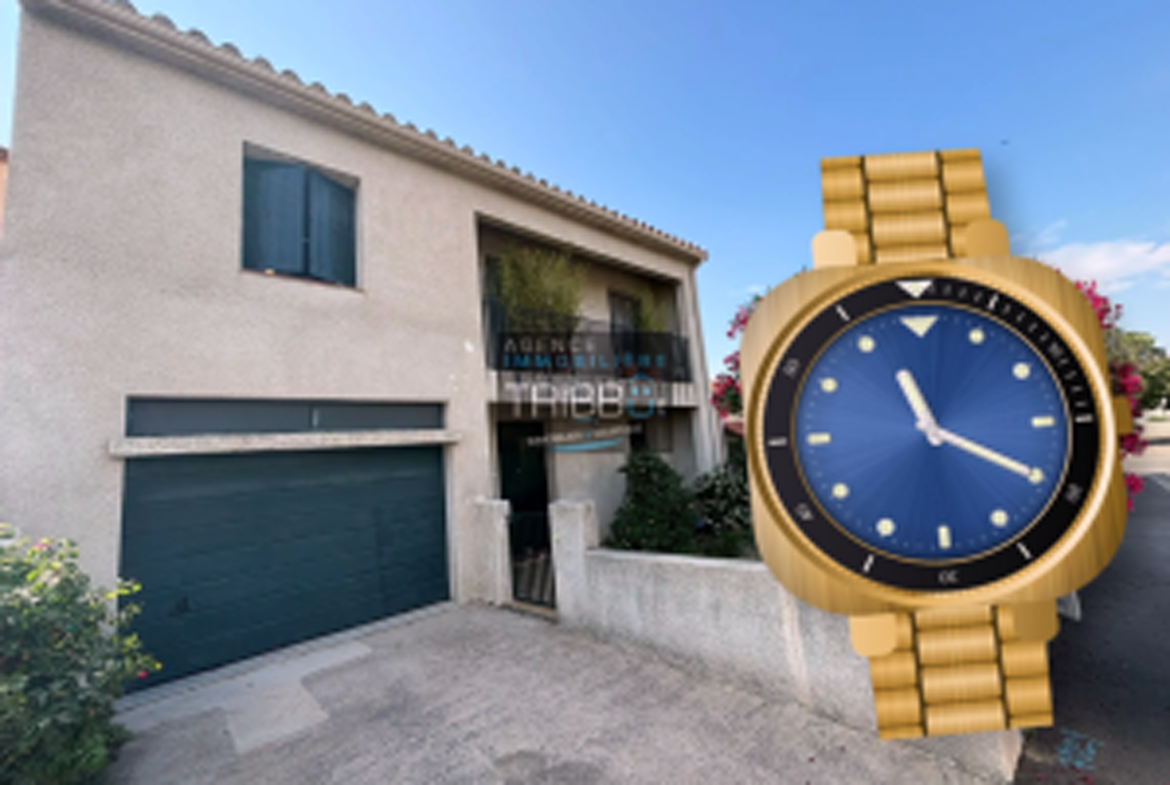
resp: 11h20
